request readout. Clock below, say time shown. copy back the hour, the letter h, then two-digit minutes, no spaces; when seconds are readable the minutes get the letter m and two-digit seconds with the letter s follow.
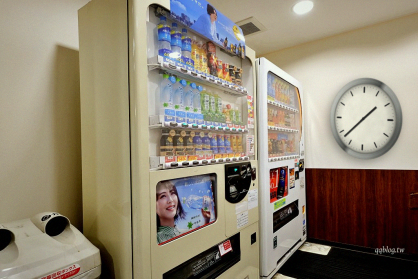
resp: 1h38
